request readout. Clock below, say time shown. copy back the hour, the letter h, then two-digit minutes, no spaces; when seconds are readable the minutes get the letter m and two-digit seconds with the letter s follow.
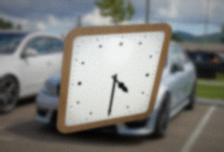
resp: 4h30
